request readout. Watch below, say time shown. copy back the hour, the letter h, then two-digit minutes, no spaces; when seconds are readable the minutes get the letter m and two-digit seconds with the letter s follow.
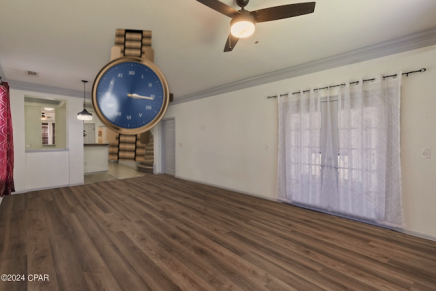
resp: 3h16
